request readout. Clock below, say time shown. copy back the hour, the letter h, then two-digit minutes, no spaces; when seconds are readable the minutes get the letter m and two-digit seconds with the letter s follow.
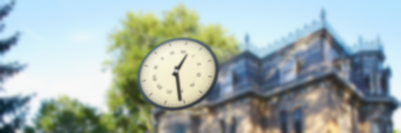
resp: 12h26
